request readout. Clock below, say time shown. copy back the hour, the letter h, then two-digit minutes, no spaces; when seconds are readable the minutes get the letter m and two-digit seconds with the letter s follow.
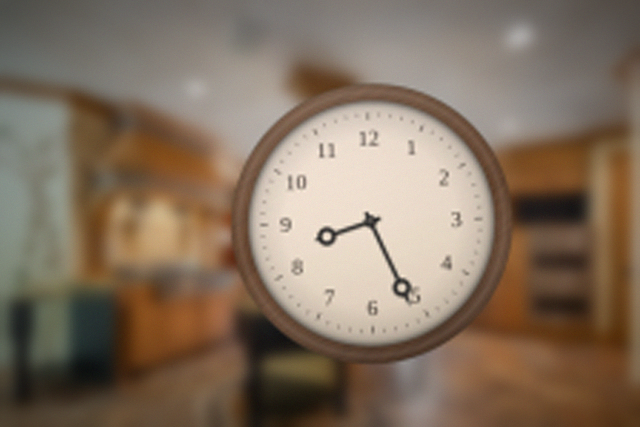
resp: 8h26
